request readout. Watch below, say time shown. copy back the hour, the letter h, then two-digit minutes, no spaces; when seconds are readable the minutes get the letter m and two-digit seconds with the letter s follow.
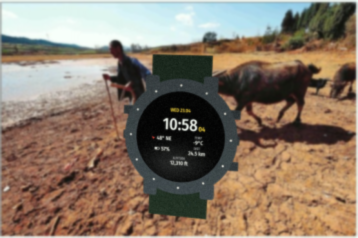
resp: 10h58
